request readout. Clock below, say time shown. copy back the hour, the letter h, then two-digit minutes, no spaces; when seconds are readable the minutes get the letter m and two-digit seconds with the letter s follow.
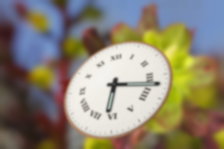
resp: 6h17
